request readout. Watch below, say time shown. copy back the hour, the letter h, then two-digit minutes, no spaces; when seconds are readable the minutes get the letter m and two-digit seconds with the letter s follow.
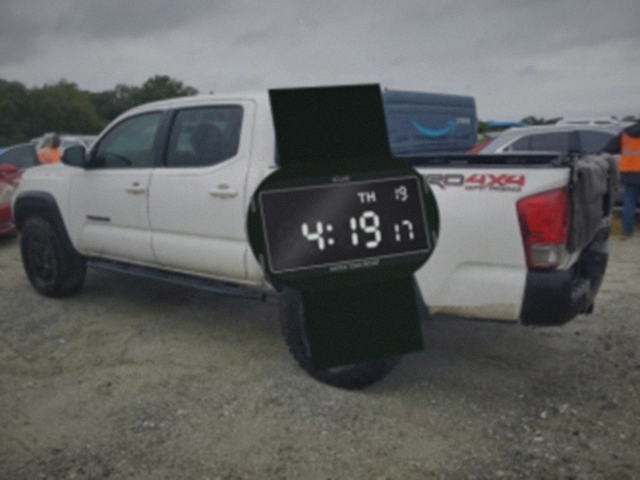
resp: 4h19m17s
